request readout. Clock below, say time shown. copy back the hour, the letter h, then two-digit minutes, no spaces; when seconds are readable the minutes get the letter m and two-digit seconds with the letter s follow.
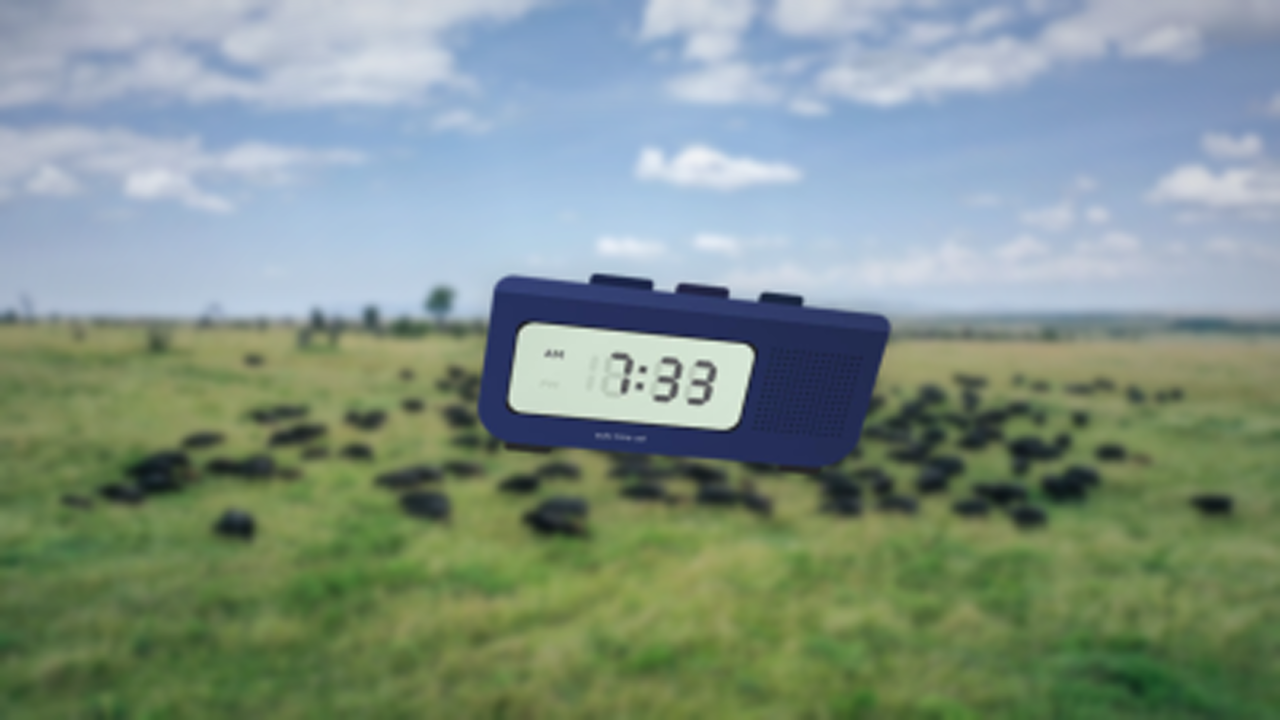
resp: 7h33
